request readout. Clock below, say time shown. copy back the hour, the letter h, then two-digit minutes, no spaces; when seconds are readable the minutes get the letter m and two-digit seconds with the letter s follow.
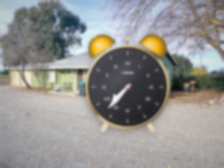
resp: 7h37
